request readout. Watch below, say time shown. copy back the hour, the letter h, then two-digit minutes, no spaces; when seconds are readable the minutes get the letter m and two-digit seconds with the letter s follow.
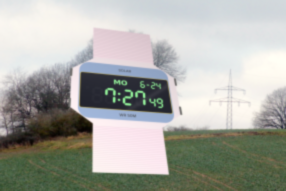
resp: 7h27m49s
